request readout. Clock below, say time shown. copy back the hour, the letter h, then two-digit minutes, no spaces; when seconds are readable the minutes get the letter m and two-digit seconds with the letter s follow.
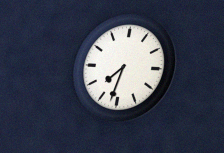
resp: 7h32
